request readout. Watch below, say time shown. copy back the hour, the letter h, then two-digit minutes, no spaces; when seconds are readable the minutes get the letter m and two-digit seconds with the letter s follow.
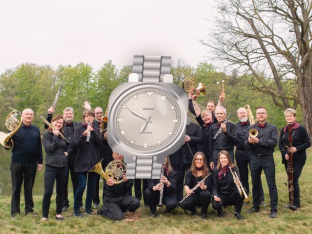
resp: 6h50
